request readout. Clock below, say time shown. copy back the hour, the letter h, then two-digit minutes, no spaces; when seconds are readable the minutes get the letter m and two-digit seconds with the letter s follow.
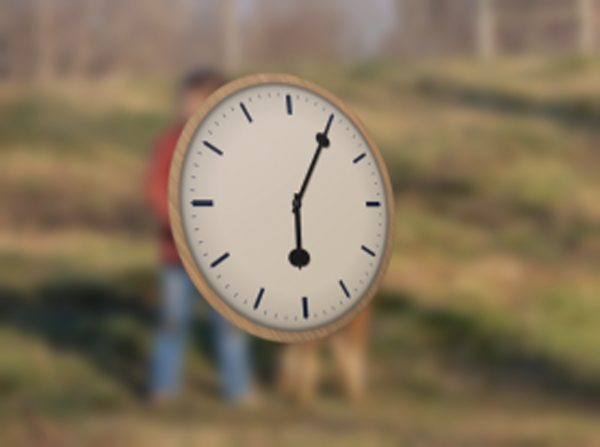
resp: 6h05
